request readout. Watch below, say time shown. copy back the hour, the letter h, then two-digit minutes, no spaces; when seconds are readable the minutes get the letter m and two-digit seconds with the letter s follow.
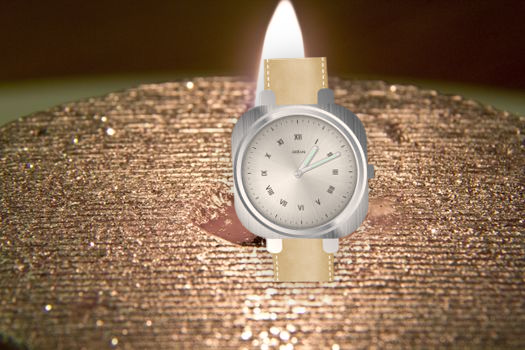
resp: 1h11
